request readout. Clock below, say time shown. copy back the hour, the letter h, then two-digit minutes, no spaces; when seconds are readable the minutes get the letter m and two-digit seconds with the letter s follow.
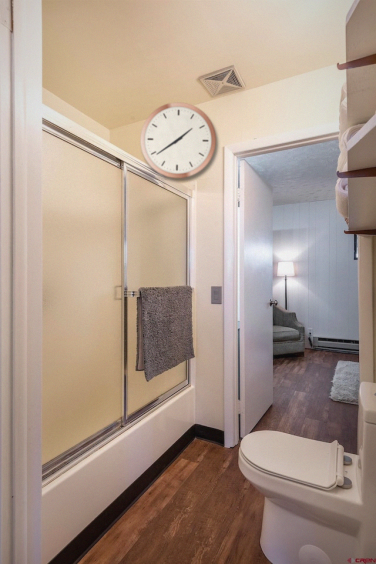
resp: 1h39
